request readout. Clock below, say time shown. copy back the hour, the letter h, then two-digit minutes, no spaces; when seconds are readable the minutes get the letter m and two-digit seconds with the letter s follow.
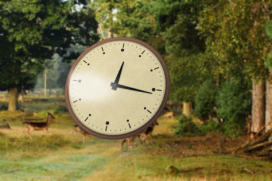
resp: 12h16
